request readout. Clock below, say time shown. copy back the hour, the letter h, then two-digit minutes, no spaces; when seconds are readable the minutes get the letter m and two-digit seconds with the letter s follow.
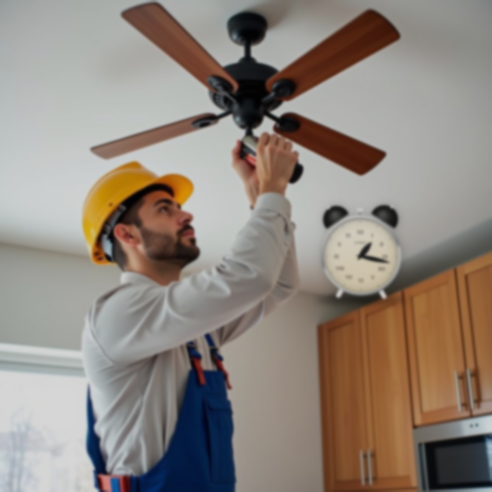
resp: 1h17
